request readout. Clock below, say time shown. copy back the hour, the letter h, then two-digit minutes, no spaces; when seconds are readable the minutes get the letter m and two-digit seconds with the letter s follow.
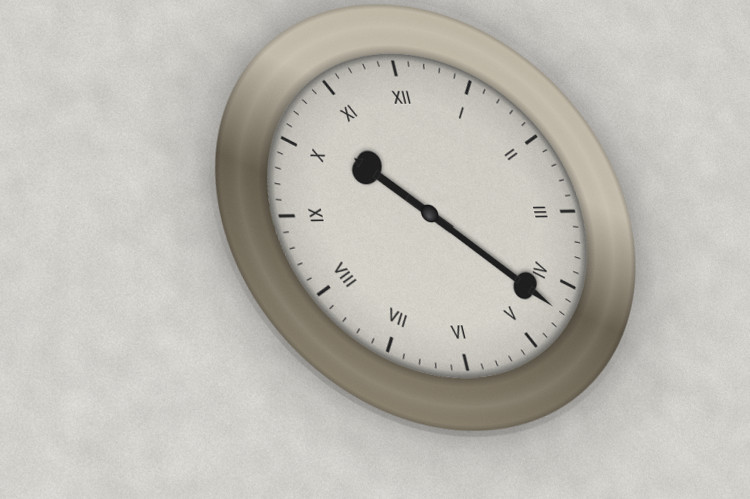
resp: 10h22
